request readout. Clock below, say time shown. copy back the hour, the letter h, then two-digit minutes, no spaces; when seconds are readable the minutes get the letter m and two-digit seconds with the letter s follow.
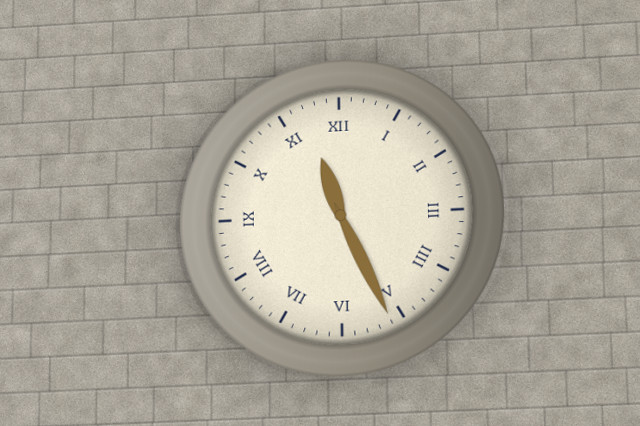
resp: 11h26
